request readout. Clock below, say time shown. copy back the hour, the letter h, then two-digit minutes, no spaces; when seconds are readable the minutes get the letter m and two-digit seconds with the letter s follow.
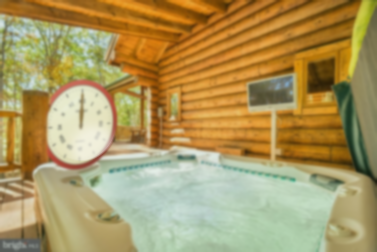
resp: 12h00
